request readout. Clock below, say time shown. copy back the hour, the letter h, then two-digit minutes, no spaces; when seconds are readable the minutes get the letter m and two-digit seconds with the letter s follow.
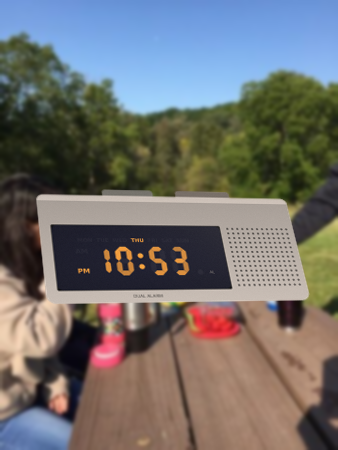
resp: 10h53
